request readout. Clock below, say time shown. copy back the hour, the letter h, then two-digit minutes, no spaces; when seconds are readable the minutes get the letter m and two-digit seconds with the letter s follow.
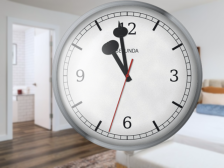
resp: 10h58m33s
